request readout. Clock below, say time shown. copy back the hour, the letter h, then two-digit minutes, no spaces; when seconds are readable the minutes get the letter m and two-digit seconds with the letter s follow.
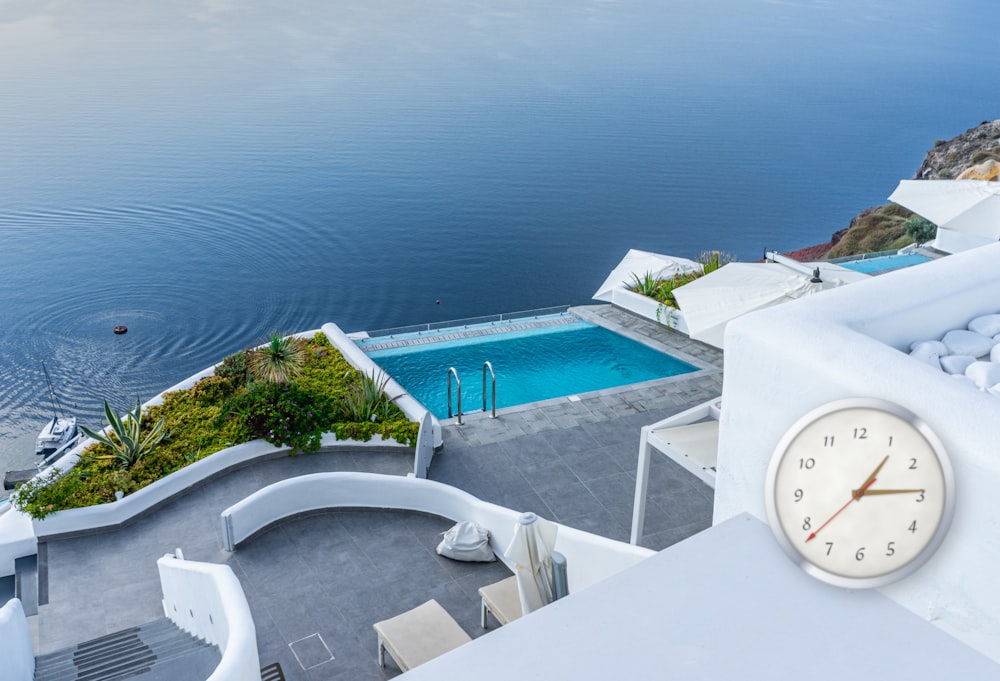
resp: 1h14m38s
